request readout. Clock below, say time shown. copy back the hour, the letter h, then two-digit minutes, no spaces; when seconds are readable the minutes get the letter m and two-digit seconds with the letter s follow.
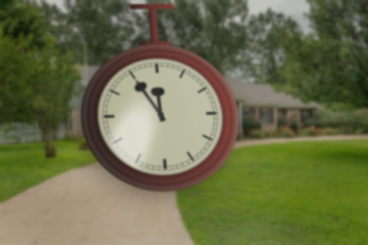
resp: 11h55
